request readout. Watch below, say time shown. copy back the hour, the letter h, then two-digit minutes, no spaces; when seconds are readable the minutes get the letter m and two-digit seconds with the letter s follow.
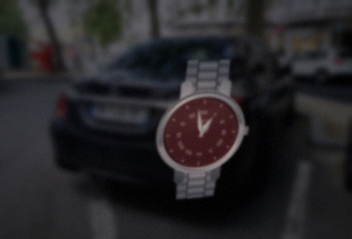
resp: 12h58
